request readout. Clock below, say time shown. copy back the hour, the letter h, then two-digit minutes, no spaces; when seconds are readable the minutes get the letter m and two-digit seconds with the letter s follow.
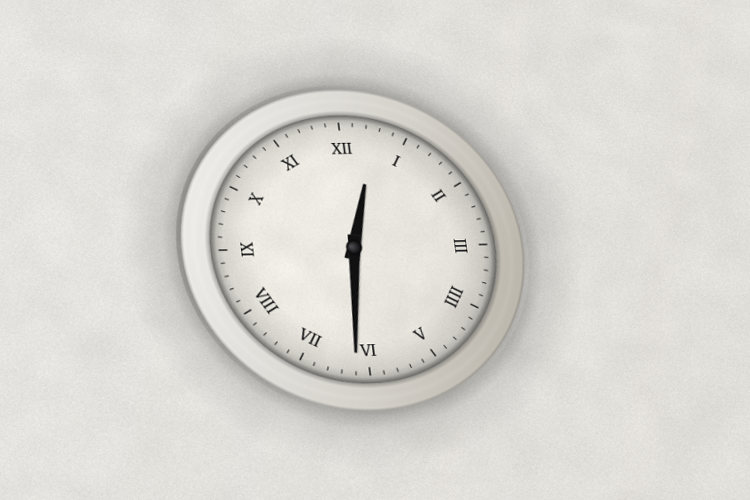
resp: 12h31
